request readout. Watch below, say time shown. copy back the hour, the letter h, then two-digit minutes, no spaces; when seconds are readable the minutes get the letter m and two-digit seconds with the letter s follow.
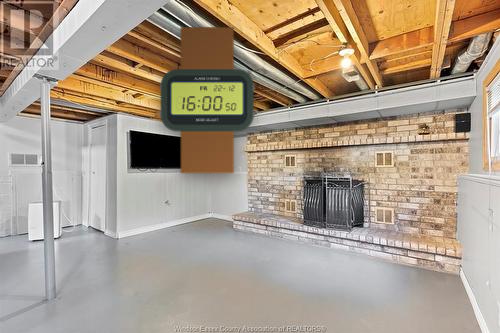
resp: 16h00
